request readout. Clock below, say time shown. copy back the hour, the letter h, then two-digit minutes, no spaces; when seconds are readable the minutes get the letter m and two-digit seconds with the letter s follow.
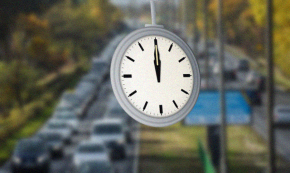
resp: 12h00
